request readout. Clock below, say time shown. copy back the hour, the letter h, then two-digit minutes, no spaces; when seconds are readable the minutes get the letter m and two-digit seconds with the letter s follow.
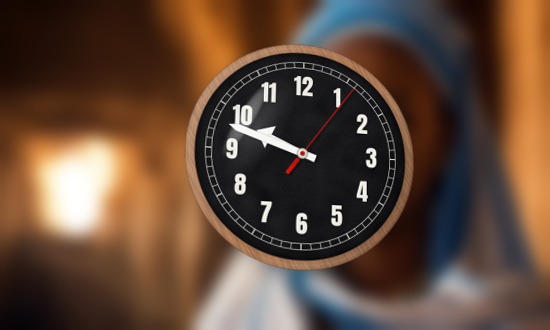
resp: 9h48m06s
